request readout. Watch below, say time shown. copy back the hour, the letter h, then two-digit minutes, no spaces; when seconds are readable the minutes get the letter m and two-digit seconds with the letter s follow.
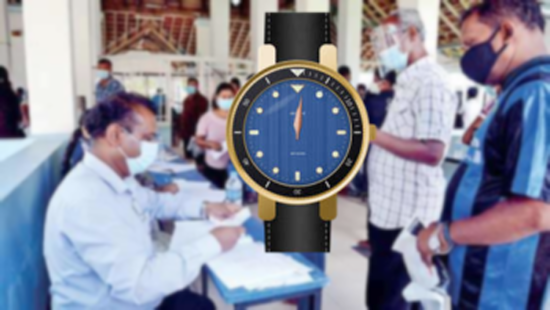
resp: 12h01
